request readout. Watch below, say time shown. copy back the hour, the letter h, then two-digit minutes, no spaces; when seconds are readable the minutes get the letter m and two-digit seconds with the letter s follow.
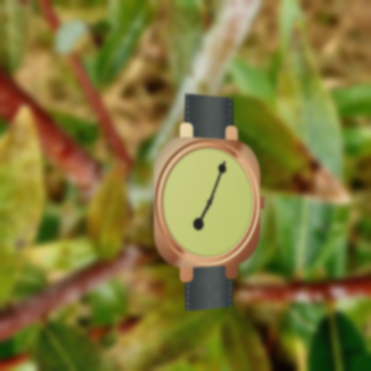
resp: 7h04
